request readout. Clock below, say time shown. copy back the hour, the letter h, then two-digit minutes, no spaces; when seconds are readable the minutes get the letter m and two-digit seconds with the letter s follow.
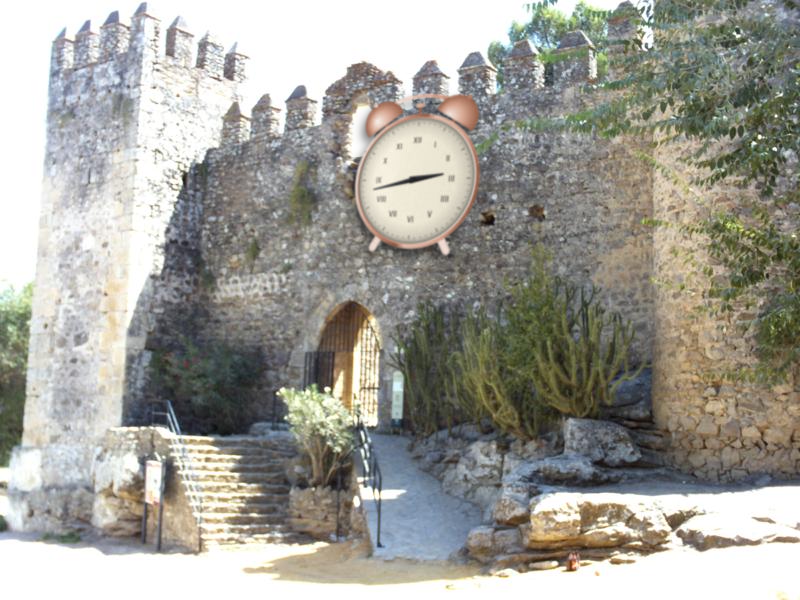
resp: 2h43
